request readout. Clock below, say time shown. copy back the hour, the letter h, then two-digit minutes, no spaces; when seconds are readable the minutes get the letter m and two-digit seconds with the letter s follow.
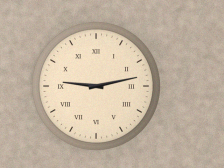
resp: 9h13
